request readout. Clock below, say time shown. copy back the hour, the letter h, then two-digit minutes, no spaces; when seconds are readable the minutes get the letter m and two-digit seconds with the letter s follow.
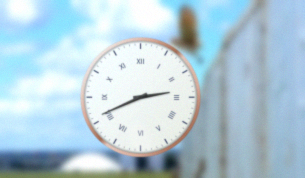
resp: 2h41
